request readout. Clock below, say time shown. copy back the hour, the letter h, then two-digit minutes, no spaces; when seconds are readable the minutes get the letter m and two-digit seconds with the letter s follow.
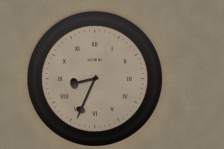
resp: 8h34
